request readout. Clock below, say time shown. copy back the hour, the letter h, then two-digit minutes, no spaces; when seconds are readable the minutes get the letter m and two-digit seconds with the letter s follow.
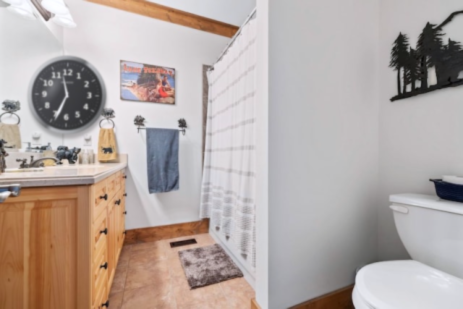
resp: 11h34
